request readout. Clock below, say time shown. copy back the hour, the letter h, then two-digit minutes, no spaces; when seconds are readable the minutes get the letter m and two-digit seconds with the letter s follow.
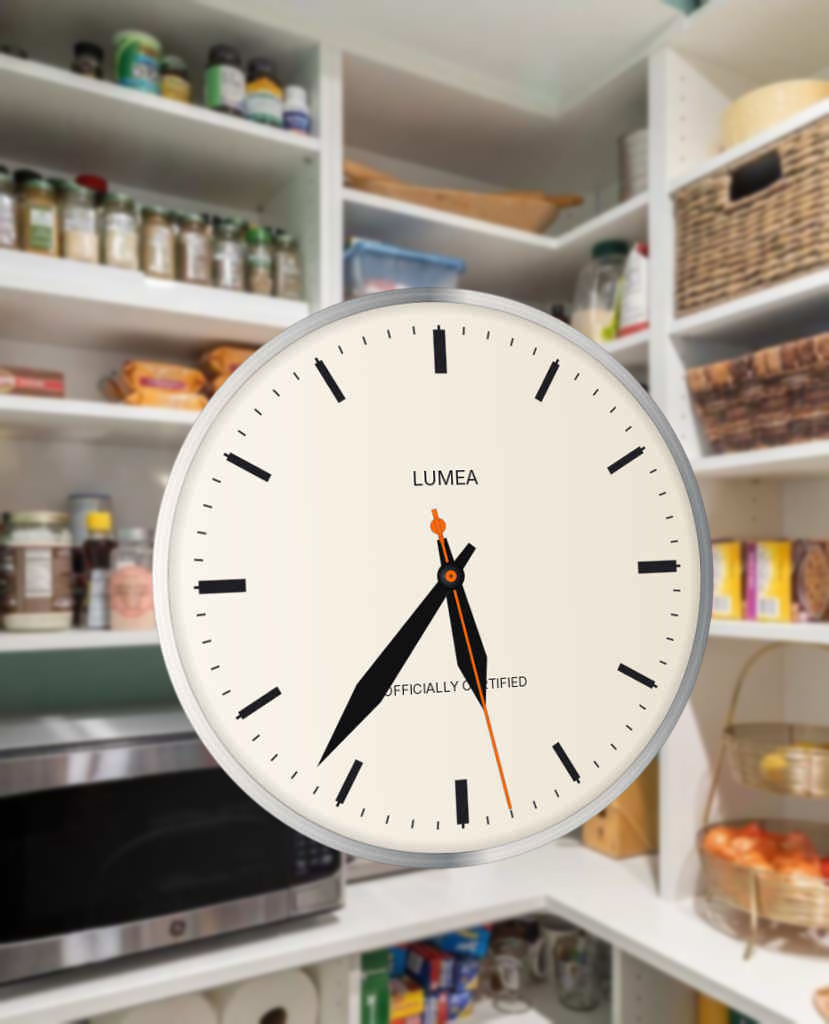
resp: 5h36m28s
